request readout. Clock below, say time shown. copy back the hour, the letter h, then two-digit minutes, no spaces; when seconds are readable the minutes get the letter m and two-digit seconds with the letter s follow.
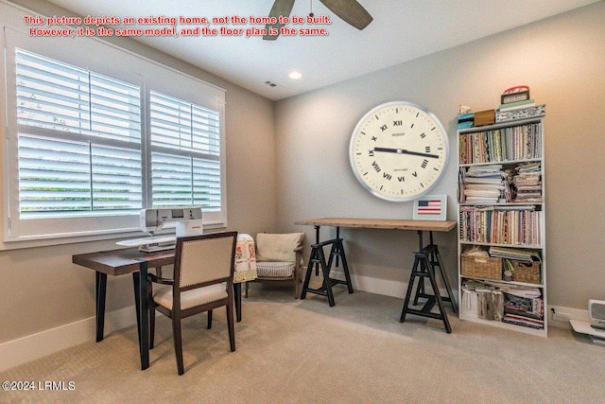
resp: 9h17
